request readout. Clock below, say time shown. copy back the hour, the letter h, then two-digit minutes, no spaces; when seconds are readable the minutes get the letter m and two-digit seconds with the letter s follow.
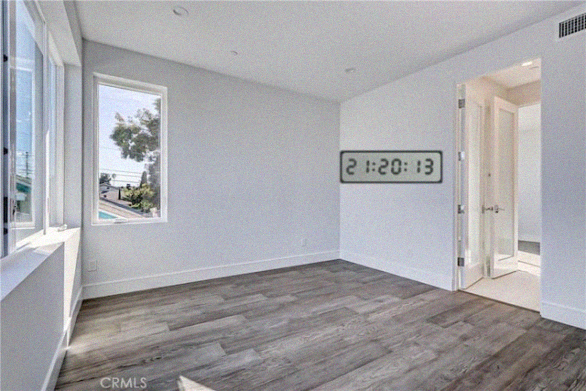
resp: 21h20m13s
